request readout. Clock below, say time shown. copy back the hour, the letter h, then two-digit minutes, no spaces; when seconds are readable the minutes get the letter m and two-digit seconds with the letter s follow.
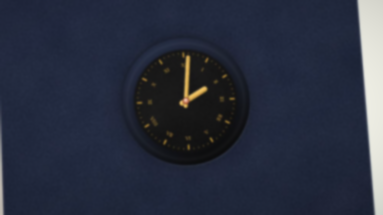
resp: 2h01
